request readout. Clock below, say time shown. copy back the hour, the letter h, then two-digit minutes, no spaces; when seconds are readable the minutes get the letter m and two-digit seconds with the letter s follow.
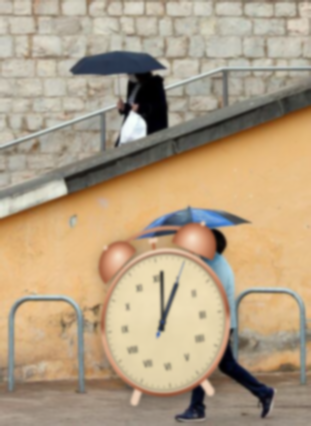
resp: 1h01m05s
